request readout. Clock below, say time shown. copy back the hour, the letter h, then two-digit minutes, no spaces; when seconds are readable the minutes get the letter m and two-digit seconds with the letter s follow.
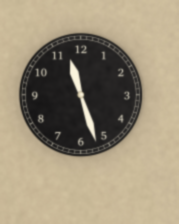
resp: 11h27
